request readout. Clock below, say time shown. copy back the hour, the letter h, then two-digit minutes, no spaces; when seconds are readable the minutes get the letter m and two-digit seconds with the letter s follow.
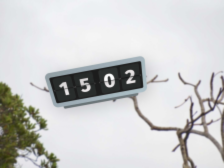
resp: 15h02
